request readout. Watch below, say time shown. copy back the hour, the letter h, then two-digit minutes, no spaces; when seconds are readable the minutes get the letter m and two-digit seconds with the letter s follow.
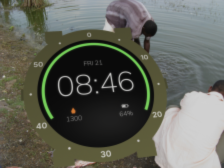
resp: 8h46
